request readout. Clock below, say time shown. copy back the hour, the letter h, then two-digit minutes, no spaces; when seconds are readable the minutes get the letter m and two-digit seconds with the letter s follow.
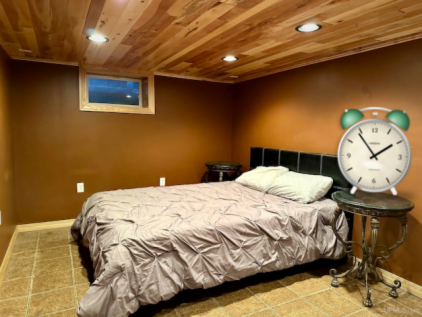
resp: 1h54
